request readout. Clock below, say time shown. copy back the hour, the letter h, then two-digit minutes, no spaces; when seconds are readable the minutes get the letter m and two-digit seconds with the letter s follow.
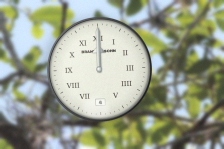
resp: 12h00
